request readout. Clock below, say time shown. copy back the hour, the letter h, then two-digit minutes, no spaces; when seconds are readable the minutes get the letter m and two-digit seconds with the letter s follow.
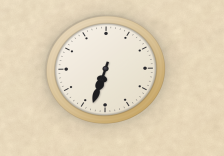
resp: 6h33
